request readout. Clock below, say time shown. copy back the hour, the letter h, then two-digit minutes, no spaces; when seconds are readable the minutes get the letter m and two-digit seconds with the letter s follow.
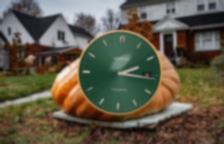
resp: 2h16
